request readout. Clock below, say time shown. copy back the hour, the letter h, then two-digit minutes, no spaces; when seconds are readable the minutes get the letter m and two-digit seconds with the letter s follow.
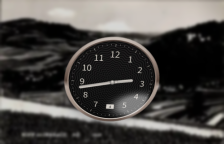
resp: 2h43
